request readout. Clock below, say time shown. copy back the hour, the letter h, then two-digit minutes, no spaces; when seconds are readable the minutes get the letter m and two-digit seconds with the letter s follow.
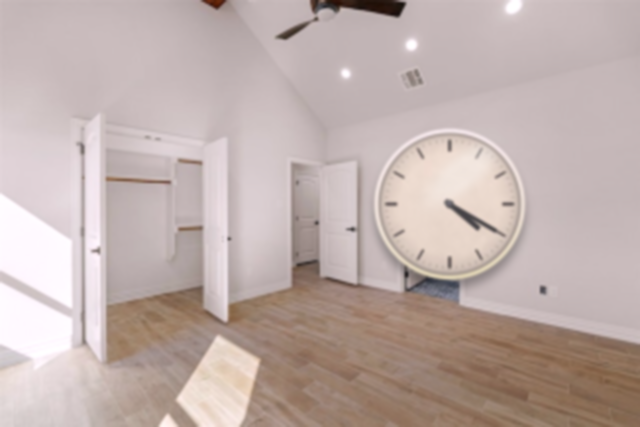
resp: 4h20
